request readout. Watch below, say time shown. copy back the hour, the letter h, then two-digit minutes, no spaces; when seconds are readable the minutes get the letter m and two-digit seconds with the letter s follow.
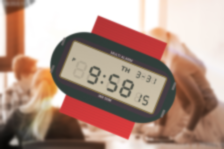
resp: 9h58m15s
